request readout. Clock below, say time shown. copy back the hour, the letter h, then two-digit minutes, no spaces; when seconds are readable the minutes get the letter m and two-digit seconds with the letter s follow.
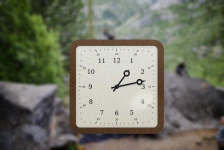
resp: 1h13
